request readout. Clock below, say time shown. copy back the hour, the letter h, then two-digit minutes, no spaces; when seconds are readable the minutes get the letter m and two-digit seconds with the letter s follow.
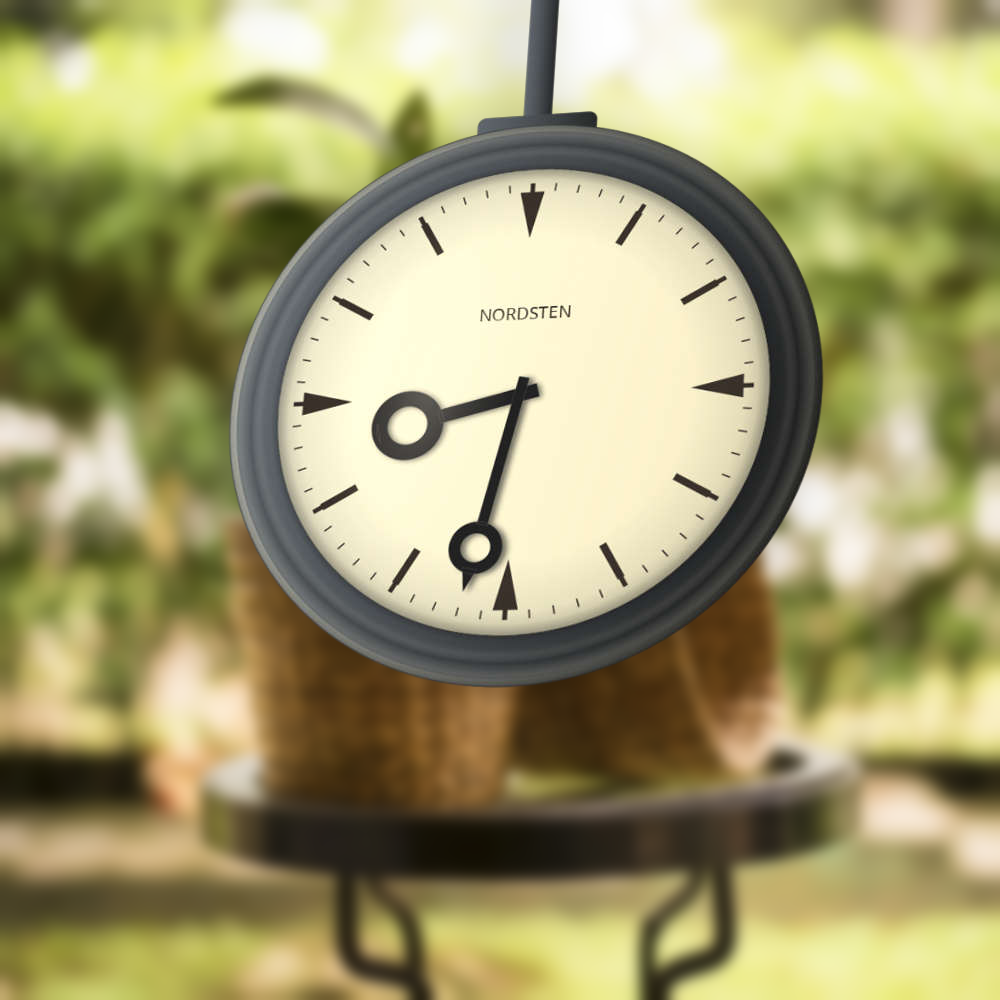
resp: 8h32
